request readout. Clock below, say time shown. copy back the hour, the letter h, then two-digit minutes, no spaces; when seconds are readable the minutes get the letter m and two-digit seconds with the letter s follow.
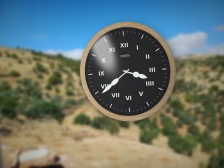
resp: 3h39
